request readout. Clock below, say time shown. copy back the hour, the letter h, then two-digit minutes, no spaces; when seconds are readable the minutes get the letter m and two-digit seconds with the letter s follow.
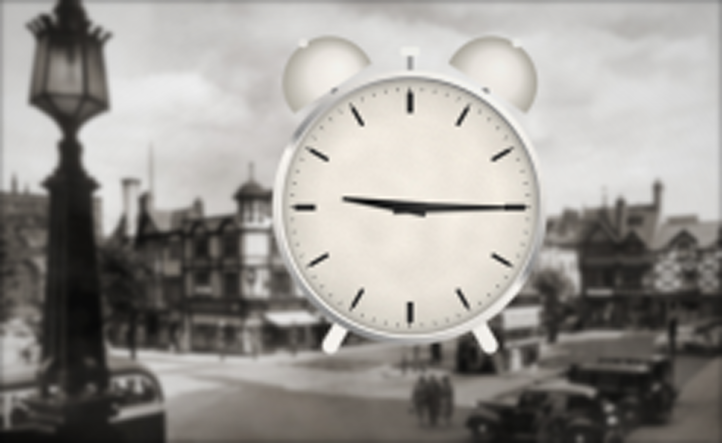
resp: 9h15
